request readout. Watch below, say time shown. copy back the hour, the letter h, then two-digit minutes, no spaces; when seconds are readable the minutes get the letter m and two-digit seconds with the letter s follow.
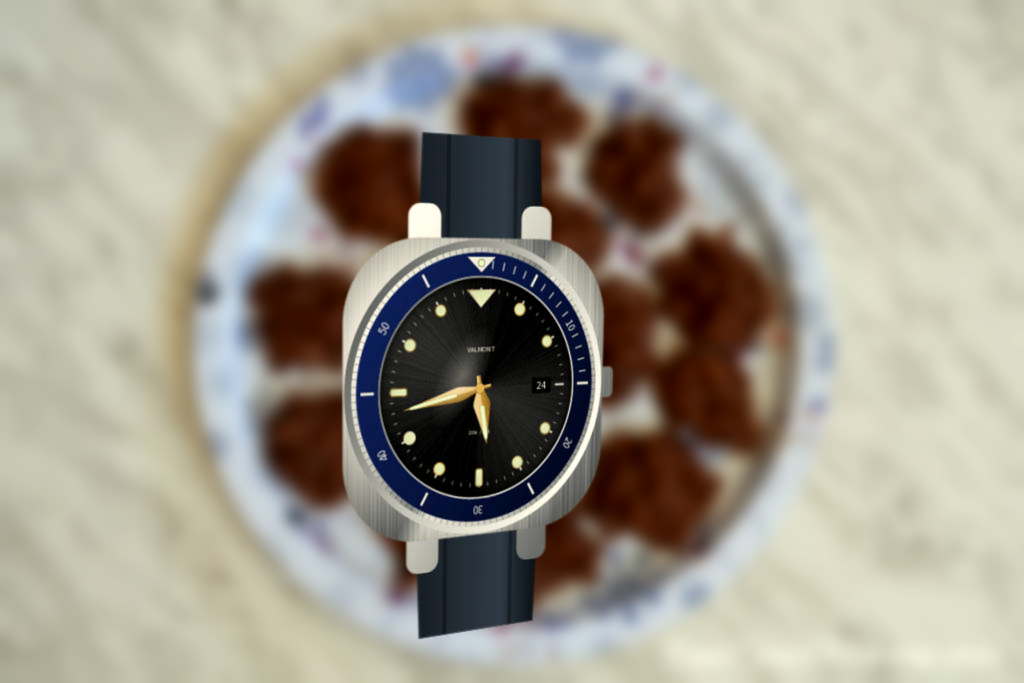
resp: 5h43
